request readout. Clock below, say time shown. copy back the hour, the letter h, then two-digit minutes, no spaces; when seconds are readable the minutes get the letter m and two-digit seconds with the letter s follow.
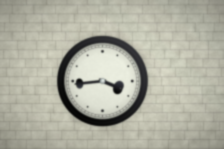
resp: 3h44
